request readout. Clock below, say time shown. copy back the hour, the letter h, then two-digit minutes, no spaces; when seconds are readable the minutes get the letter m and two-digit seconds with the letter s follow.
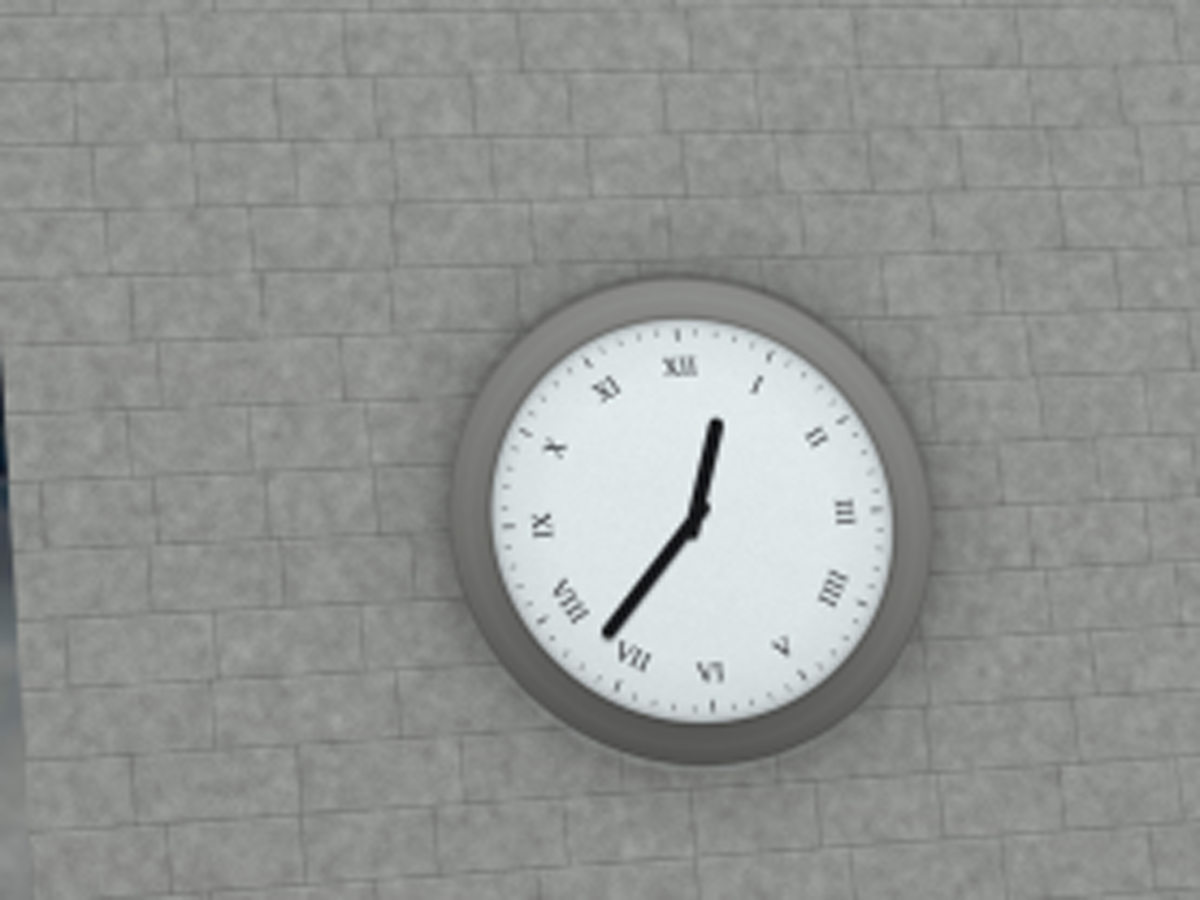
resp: 12h37
